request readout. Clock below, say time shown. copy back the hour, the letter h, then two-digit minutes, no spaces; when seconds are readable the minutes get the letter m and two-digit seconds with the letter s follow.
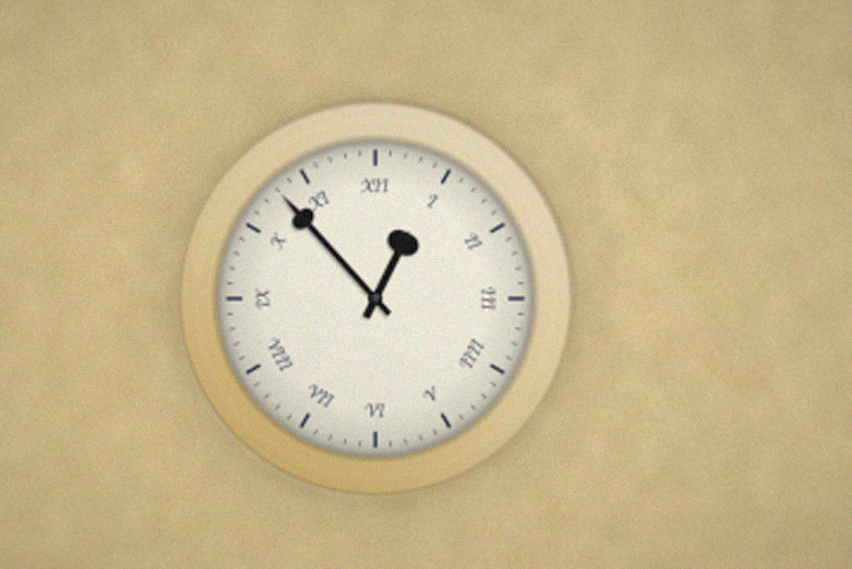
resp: 12h53
